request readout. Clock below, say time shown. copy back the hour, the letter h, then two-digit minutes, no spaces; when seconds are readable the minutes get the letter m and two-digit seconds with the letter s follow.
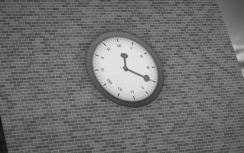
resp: 12h20
